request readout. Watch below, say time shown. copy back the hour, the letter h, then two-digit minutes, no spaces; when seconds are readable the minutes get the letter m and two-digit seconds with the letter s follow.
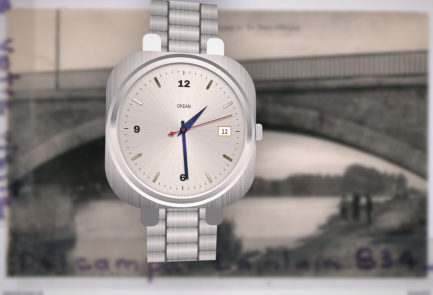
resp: 1h29m12s
